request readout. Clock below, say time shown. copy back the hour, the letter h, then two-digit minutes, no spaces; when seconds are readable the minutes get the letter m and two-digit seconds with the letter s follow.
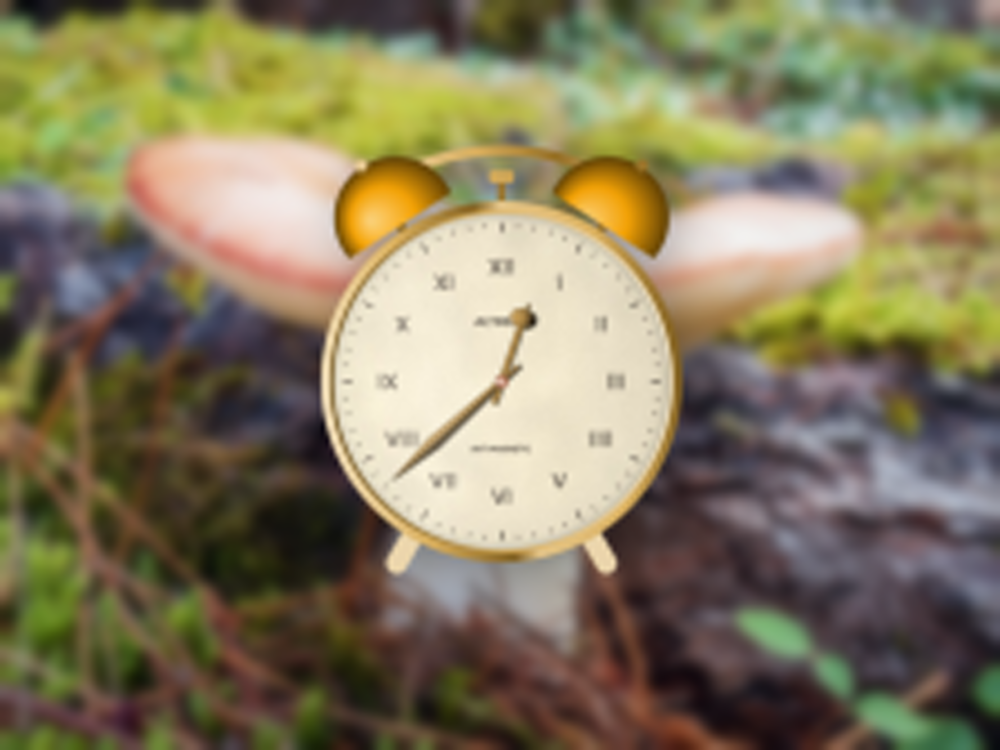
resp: 12h38
